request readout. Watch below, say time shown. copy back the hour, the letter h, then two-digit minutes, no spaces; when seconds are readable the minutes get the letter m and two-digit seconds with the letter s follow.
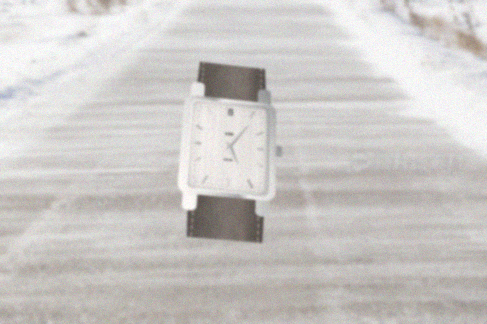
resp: 5h06
